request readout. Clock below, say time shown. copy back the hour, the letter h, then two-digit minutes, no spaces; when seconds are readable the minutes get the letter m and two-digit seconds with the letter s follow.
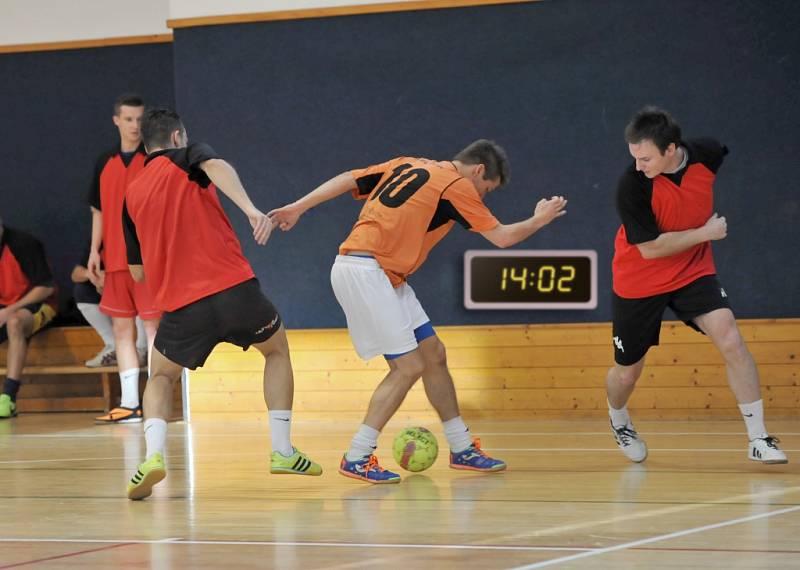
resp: 14h02
